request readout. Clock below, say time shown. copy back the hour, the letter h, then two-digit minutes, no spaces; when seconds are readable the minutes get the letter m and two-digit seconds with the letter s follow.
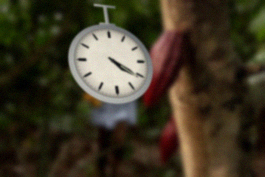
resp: 4h21
